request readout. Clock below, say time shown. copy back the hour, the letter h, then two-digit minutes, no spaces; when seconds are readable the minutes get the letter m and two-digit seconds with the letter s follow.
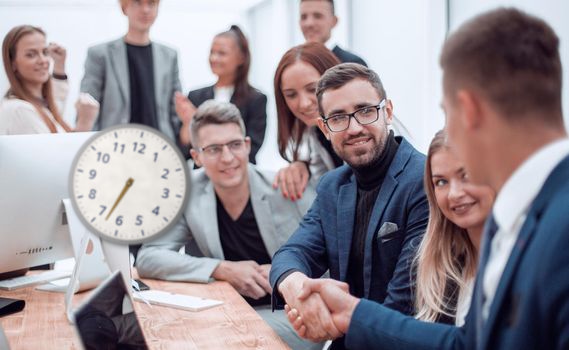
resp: 6h33
